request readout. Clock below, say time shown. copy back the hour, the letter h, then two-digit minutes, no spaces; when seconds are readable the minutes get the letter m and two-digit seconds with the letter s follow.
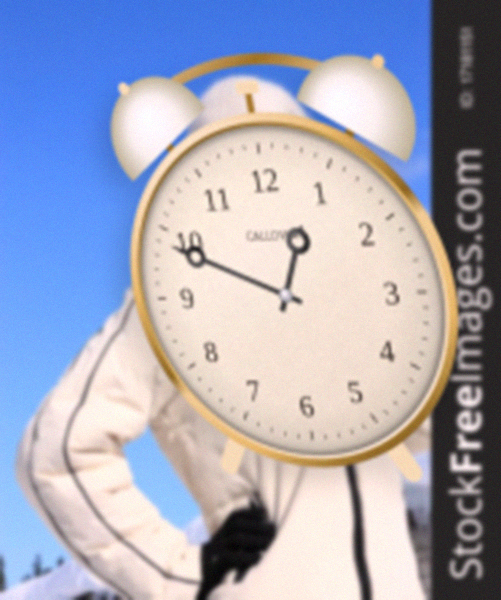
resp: 12h49
